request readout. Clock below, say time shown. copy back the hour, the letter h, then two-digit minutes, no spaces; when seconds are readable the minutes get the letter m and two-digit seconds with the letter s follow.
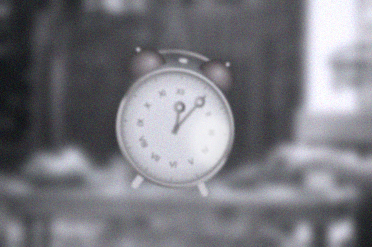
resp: 12h06
